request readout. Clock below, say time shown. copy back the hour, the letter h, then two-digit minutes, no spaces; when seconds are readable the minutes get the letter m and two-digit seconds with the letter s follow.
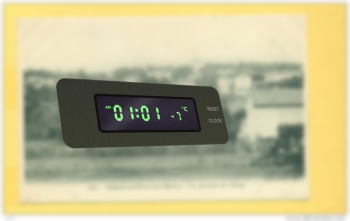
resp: 1h01
